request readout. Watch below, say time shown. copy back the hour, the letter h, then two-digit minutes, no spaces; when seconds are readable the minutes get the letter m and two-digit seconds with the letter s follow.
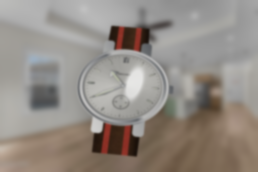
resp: 10h40
